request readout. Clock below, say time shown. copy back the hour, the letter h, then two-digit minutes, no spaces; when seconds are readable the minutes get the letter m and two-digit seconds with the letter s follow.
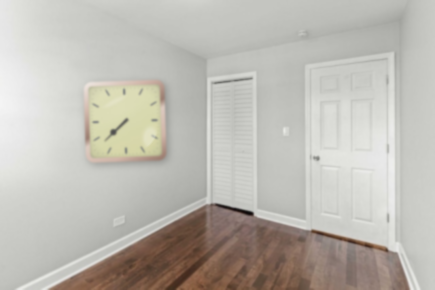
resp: 7h38
